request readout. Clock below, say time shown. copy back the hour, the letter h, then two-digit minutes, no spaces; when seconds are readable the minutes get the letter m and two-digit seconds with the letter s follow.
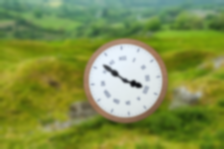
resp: 3h52
